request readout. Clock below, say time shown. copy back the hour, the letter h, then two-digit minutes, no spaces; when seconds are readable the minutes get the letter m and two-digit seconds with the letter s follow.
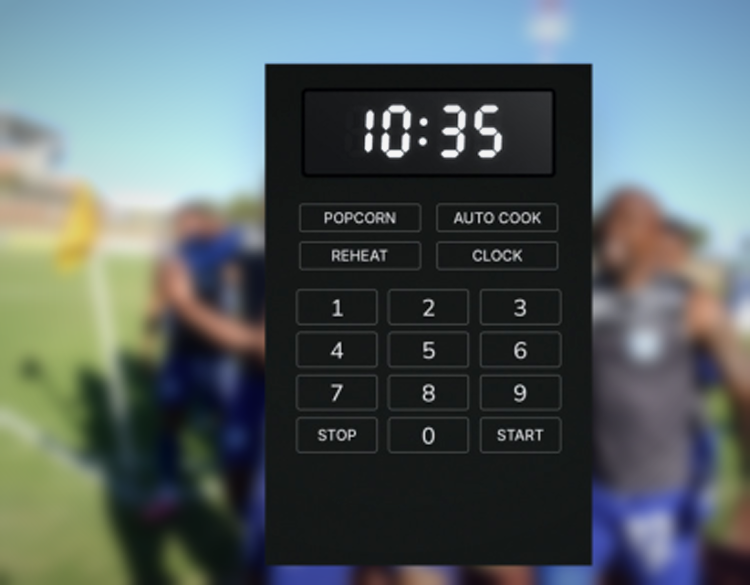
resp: 10h35
